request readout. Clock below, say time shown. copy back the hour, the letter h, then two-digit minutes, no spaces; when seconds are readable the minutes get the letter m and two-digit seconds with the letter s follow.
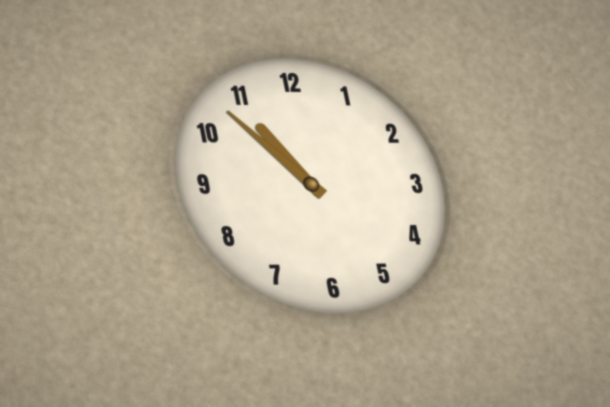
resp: 10h53
